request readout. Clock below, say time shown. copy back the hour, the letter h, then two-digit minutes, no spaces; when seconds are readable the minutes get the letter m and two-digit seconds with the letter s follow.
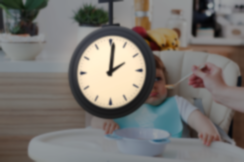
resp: 2h01
